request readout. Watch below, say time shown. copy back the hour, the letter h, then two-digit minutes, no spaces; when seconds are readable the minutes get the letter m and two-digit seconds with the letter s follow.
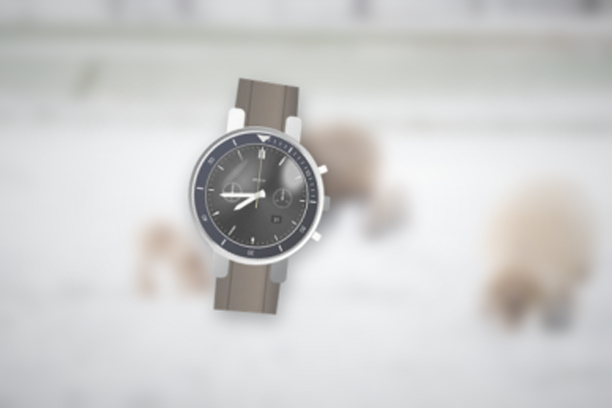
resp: 7h44
